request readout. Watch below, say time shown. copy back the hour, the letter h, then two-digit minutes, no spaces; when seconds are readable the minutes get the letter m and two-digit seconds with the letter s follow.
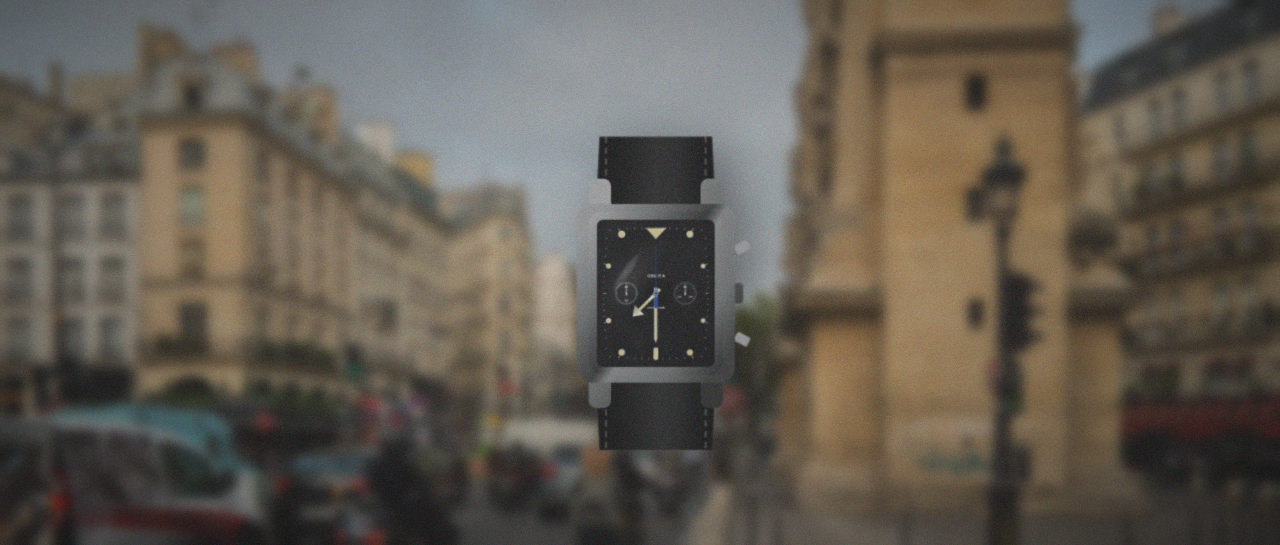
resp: 7h30
